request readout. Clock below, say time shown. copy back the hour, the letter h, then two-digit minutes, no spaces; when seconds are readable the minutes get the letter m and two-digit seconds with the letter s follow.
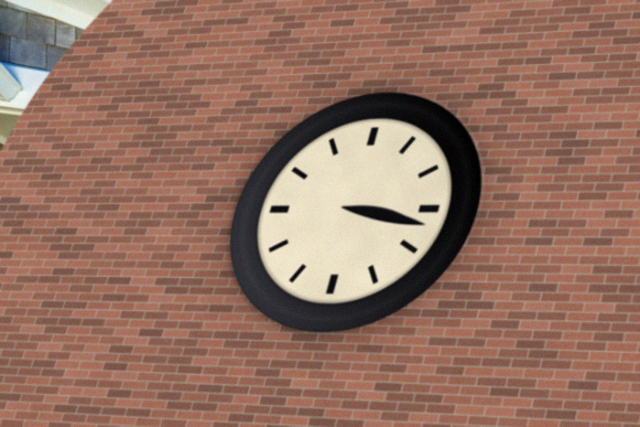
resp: 3h17
